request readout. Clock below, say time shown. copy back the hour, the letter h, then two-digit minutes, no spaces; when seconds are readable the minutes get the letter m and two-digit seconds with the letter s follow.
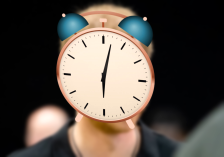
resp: 6h02
